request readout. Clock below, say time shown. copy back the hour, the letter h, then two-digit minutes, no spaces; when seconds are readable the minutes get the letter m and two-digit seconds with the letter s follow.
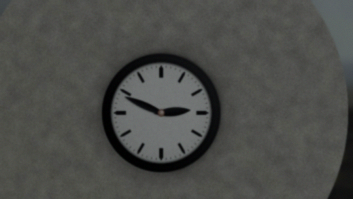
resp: 2h49
